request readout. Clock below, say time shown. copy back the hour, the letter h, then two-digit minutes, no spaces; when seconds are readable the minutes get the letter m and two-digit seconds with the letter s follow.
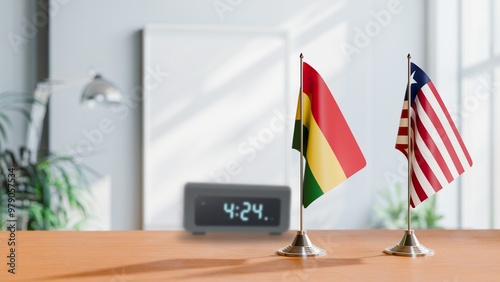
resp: 4h24
